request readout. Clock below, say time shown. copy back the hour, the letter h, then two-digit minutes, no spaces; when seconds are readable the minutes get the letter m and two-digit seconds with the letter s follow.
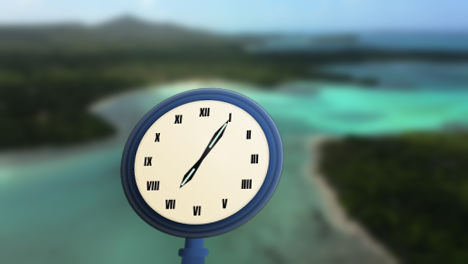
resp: 7h05
